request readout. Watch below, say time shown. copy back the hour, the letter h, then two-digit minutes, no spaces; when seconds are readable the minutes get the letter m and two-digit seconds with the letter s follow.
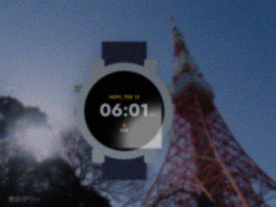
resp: 6h01
